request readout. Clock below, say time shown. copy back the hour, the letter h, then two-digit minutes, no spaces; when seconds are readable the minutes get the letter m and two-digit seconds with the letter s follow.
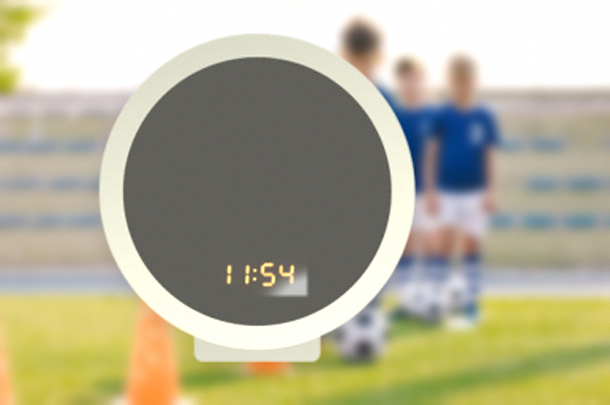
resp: 11h54
